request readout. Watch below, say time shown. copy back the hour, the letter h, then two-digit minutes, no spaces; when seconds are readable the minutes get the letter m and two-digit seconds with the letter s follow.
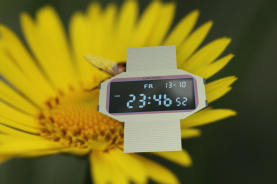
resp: 23h46m52s
